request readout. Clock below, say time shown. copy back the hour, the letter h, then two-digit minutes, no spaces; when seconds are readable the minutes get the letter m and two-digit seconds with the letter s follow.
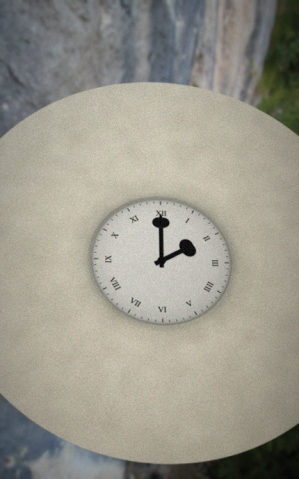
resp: 2h00
